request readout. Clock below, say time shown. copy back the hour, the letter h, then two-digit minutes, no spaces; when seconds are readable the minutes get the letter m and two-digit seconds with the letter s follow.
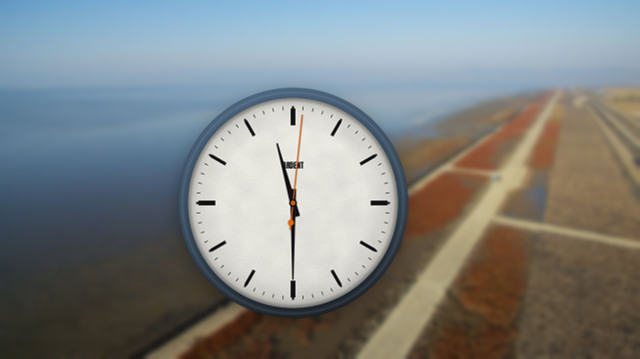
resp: 11h30m01s
